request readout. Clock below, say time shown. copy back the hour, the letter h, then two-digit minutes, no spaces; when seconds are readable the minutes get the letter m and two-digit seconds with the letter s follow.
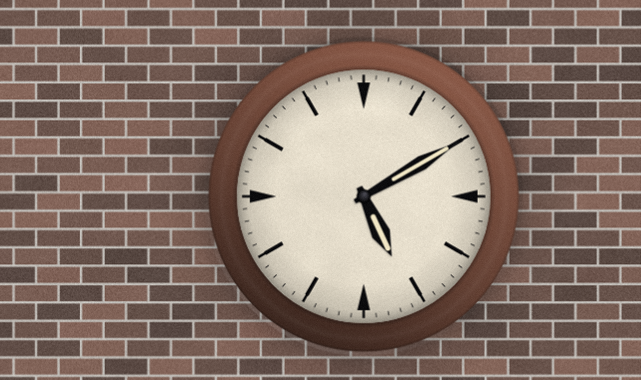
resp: 5h10
